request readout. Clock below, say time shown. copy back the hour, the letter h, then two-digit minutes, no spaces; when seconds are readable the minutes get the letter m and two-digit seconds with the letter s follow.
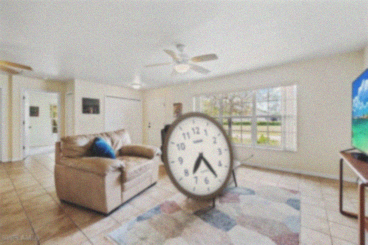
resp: 7h25
